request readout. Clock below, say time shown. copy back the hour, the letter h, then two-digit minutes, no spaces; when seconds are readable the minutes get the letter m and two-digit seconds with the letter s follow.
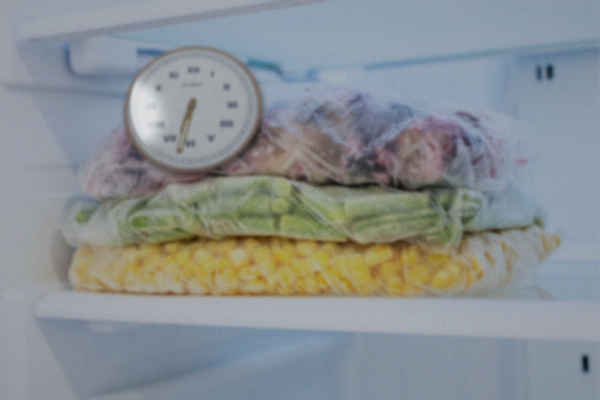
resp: 6h32
